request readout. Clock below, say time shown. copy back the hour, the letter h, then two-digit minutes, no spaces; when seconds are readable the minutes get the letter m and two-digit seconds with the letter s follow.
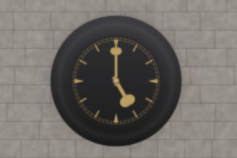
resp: 5h00
